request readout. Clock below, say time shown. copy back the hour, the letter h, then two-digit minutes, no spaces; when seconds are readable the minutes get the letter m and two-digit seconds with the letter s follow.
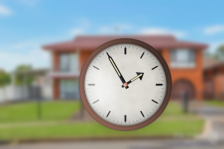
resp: 1h55
